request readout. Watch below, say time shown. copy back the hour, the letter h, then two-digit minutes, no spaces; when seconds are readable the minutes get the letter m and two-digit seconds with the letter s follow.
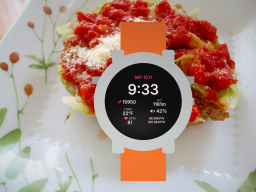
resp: 9h33
